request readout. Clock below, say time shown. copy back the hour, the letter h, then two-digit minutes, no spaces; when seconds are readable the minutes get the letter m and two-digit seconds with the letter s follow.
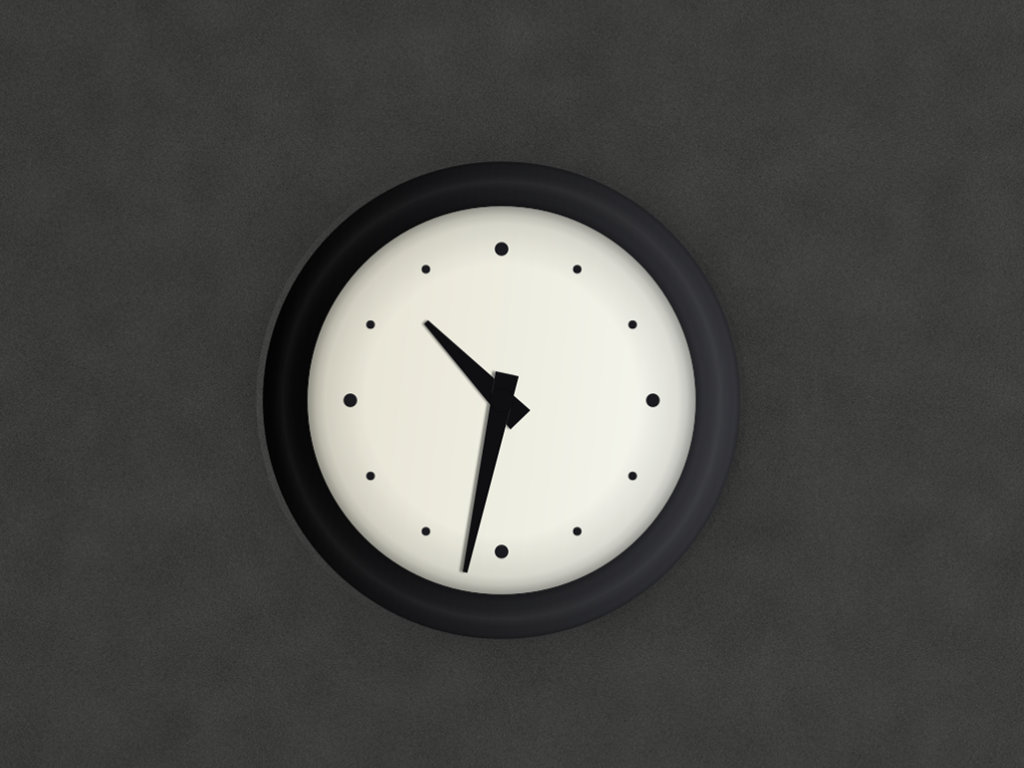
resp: 10h32
